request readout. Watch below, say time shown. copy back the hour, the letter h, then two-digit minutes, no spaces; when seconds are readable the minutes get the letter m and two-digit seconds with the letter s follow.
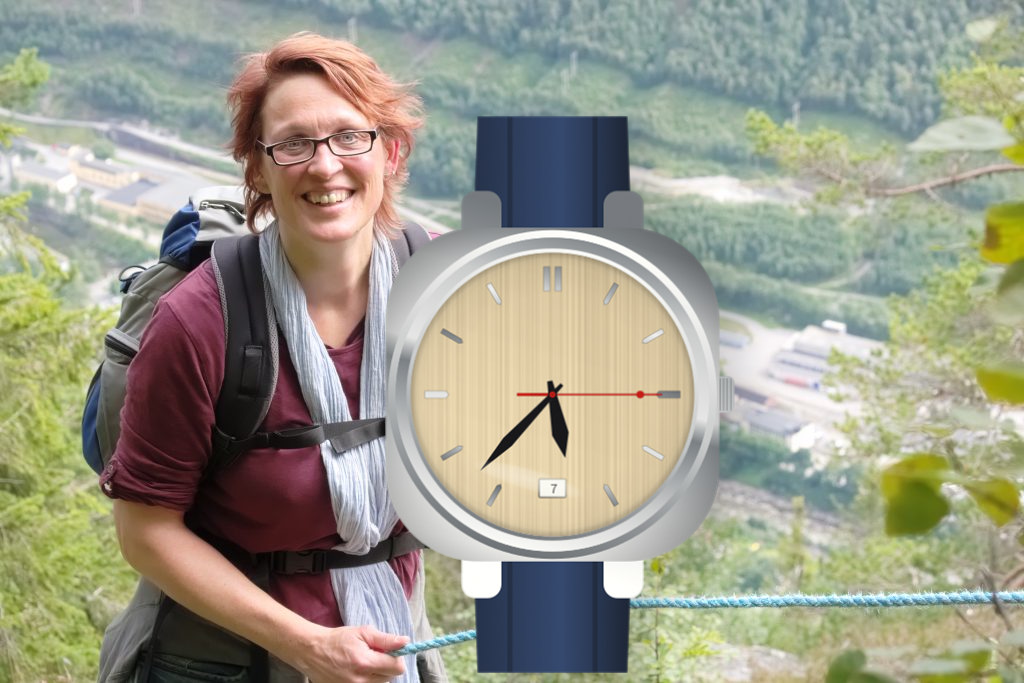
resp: 5h37m15s
